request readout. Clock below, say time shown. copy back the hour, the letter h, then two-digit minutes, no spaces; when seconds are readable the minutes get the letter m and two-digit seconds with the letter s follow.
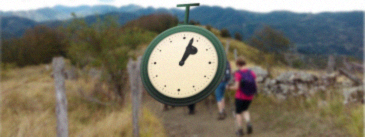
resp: 1h03
